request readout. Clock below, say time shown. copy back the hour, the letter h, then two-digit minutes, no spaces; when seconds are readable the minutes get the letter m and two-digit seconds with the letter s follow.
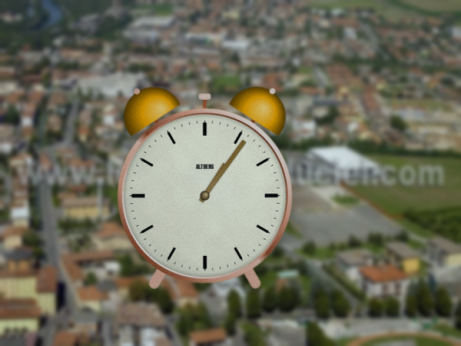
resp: 1h06
